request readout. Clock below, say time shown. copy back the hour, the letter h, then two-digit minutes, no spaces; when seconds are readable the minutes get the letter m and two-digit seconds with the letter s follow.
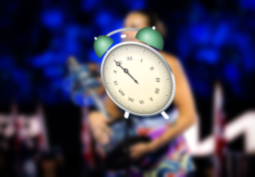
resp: 10h54
